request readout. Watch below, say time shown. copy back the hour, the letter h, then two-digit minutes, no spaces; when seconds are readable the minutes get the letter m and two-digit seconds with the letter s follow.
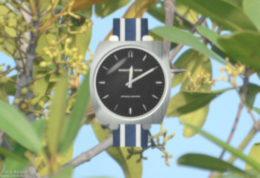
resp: 12h10
